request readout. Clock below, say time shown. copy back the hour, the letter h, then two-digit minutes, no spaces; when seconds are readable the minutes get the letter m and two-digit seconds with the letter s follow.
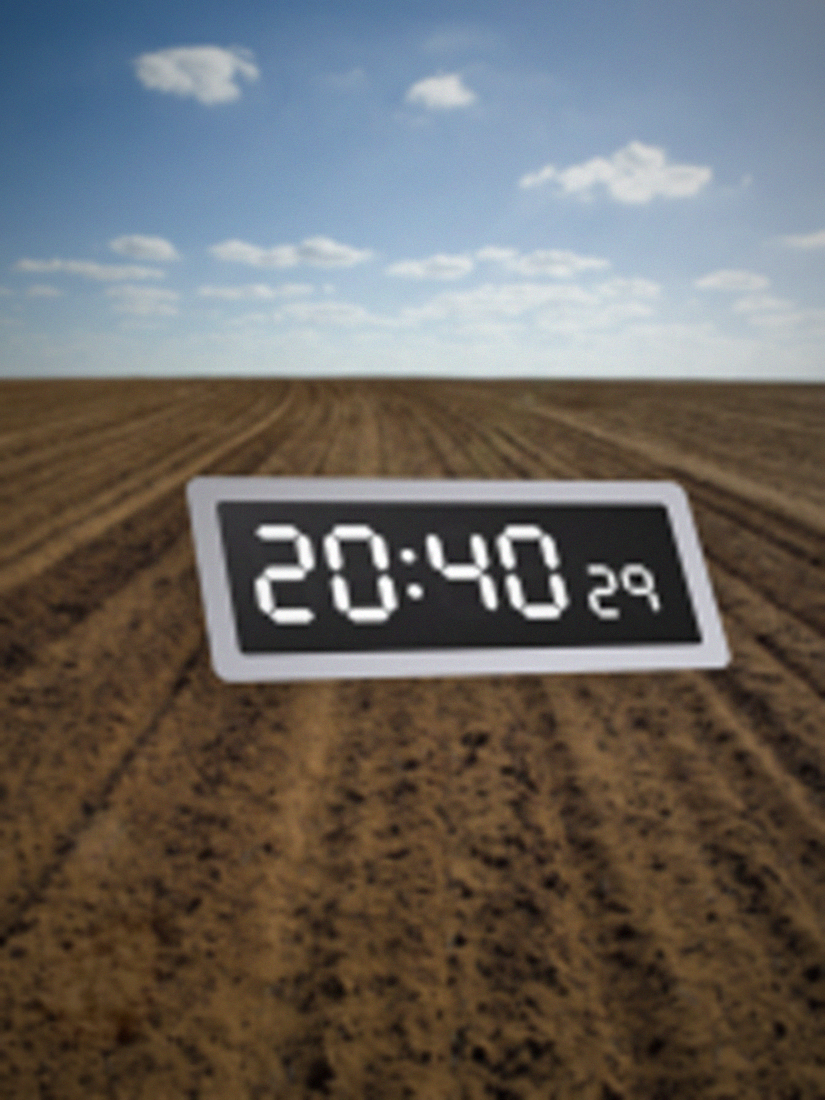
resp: 20h40m29s
